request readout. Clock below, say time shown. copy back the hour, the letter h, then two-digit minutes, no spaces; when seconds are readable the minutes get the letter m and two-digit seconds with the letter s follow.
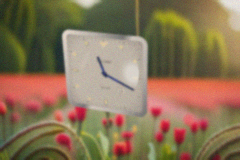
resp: 11h19
